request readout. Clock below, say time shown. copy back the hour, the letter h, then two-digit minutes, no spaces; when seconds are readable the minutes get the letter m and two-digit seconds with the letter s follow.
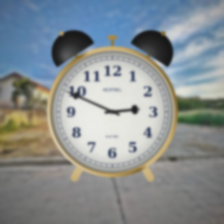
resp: 2h49
